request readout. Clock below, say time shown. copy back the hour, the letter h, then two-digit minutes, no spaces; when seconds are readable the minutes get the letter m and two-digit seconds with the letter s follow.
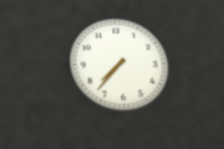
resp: 7h37
